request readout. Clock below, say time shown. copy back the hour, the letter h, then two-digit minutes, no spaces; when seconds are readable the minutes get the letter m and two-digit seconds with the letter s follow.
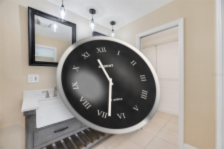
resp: 11h33
